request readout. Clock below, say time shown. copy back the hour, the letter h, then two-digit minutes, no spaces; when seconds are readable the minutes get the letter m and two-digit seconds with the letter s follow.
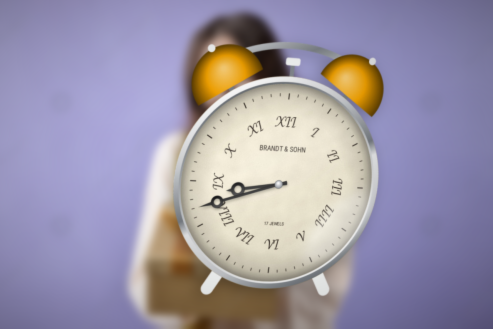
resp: 8h42
